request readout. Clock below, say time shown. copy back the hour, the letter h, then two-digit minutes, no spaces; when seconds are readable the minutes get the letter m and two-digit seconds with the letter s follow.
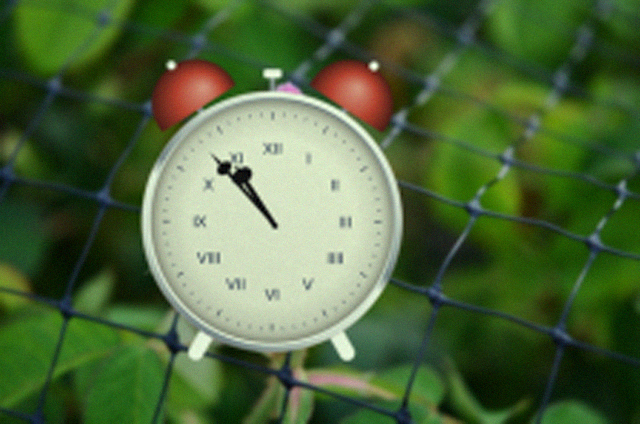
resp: 10h53
